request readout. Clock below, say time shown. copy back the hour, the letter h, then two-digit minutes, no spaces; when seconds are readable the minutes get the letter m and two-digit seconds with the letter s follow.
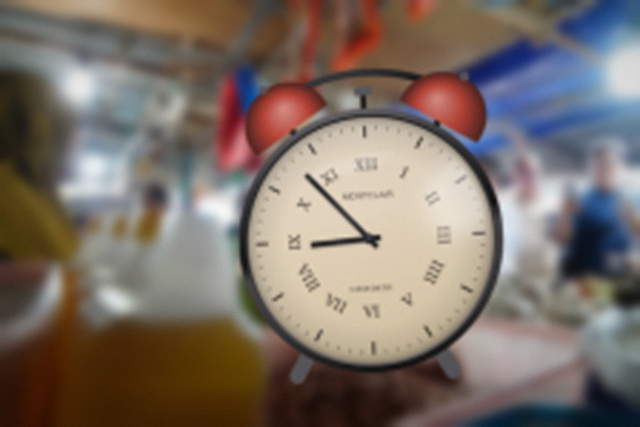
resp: 8h53
